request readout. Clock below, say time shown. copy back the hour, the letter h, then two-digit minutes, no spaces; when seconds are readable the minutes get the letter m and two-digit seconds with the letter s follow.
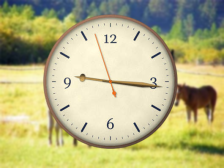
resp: 9h15m57s
